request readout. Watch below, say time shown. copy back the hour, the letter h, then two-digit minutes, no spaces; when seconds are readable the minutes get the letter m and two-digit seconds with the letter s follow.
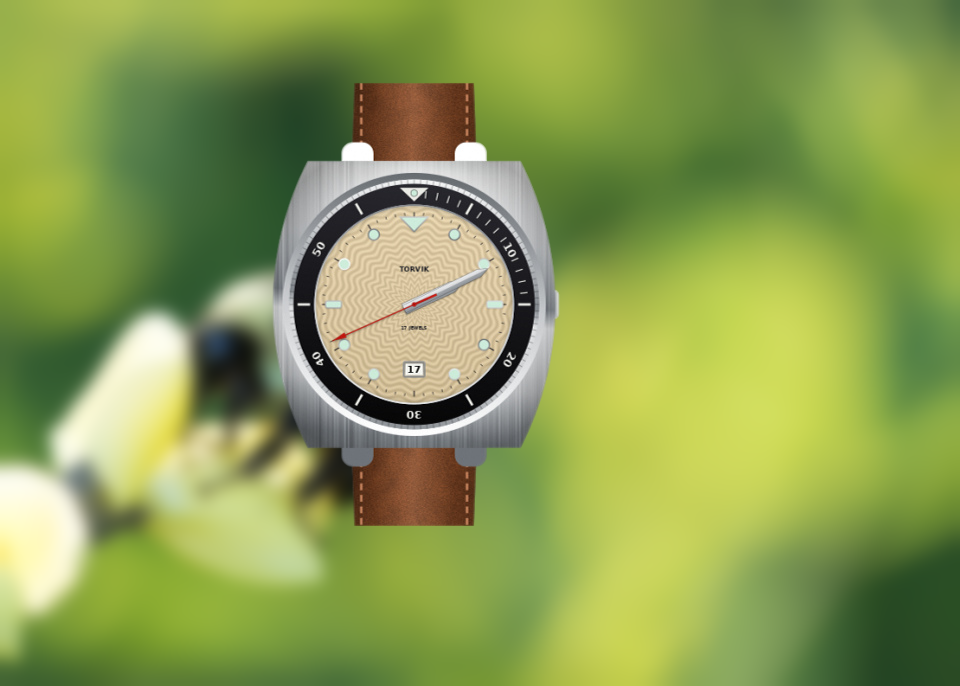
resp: 2h10m41s
